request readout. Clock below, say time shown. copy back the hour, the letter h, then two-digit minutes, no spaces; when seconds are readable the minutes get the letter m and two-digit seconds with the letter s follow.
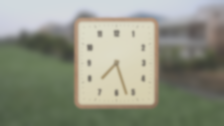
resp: 7h27
